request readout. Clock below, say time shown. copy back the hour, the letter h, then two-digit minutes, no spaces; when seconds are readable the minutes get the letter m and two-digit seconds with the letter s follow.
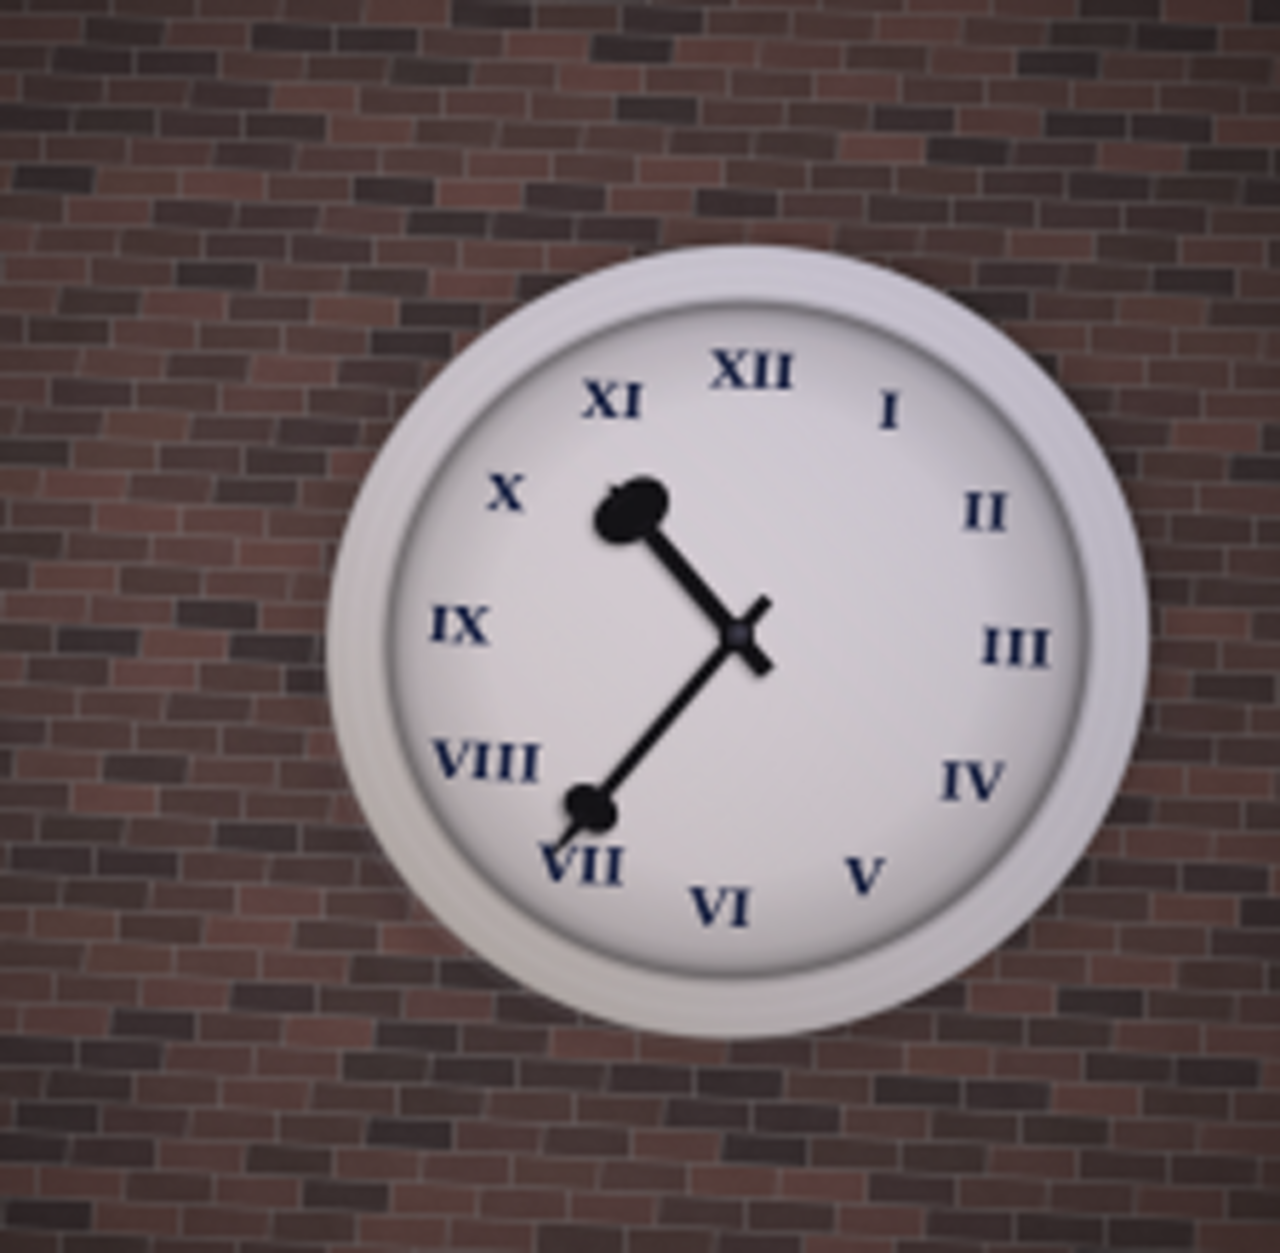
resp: 10h36
